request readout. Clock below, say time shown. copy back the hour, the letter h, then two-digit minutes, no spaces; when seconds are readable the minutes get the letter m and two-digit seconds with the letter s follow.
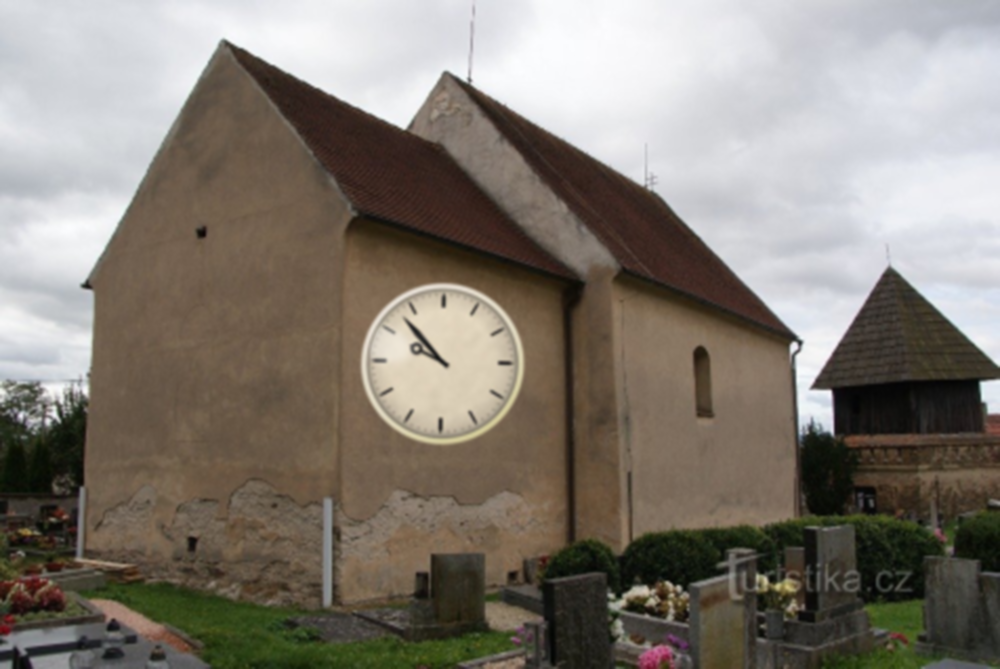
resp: 9h53
